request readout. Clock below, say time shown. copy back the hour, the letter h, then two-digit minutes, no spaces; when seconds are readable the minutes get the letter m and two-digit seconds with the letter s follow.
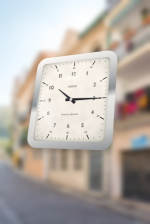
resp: 10h15
